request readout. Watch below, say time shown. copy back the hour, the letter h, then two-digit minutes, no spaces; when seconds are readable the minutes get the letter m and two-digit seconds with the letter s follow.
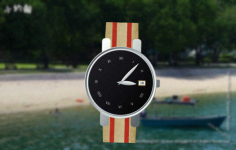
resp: 3h07
